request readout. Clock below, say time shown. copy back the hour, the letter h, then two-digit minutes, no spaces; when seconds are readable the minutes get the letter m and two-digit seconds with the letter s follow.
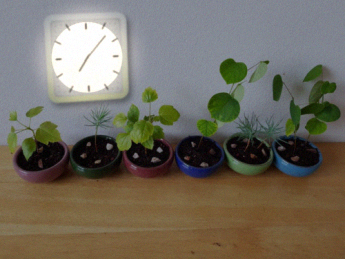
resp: 7h07
